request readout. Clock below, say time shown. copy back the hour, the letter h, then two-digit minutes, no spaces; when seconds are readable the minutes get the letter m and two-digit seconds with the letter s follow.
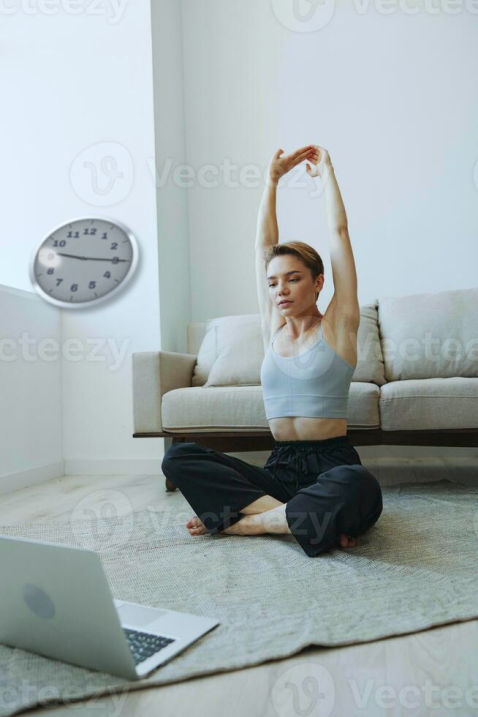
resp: 9h15
